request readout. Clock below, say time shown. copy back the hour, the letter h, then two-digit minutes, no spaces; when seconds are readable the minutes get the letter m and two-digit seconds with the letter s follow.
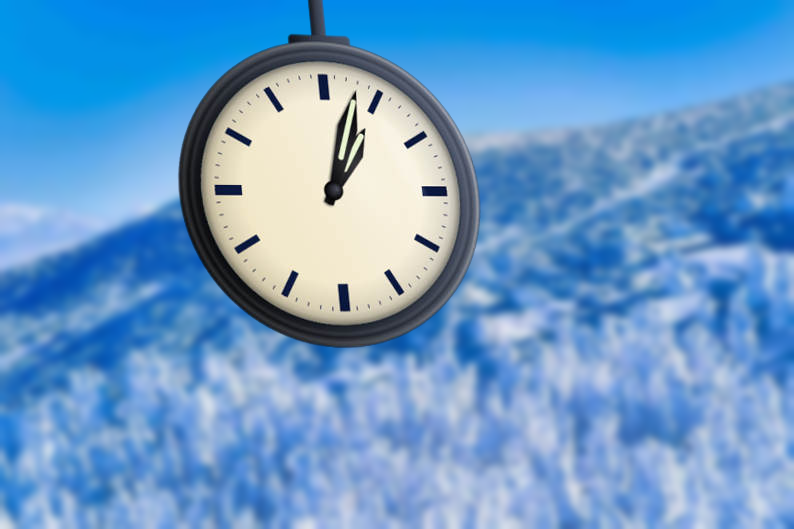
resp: 1h03
